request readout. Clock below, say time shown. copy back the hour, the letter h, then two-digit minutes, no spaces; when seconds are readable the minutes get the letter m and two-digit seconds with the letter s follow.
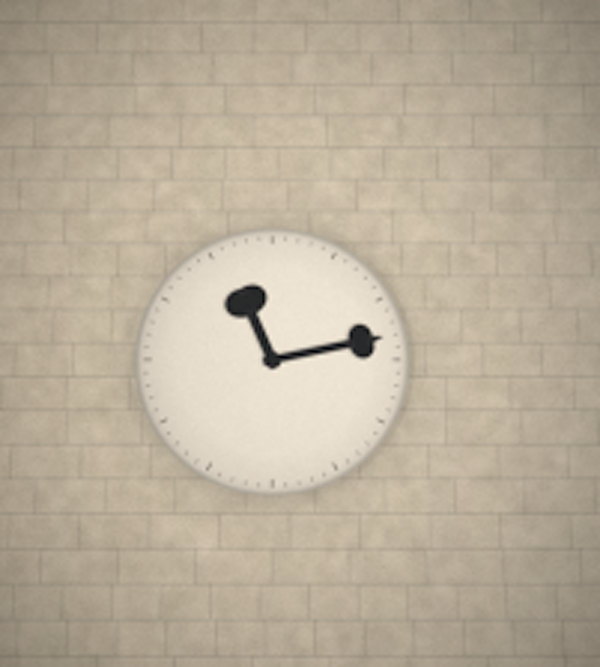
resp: 11h13
